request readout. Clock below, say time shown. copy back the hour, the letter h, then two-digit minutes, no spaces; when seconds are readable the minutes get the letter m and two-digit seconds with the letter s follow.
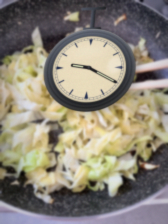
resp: 9h20
